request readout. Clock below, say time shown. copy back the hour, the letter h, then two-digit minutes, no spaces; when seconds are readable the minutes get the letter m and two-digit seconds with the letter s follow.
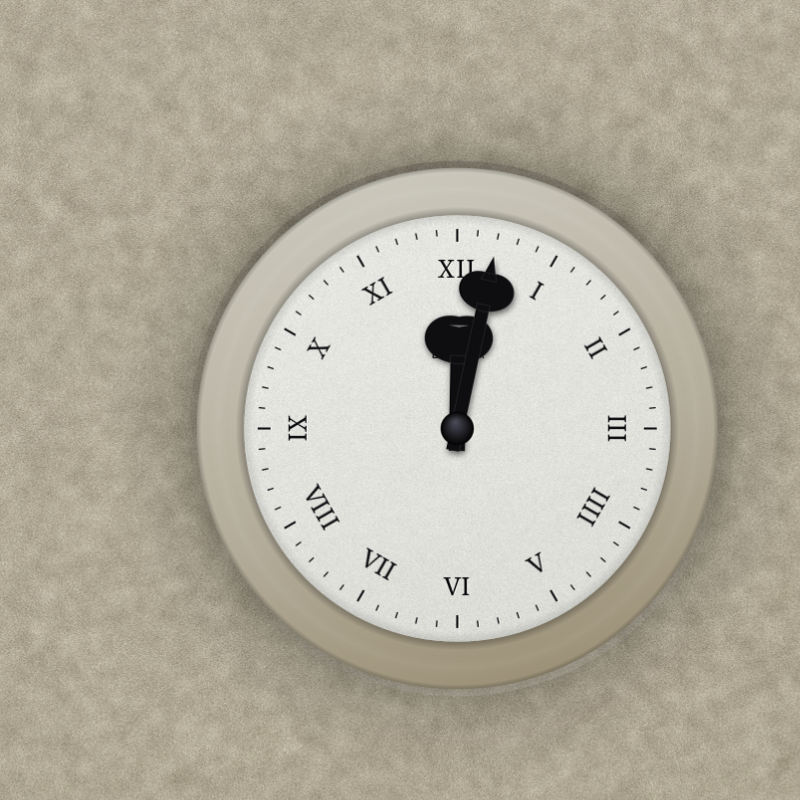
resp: 12h02
